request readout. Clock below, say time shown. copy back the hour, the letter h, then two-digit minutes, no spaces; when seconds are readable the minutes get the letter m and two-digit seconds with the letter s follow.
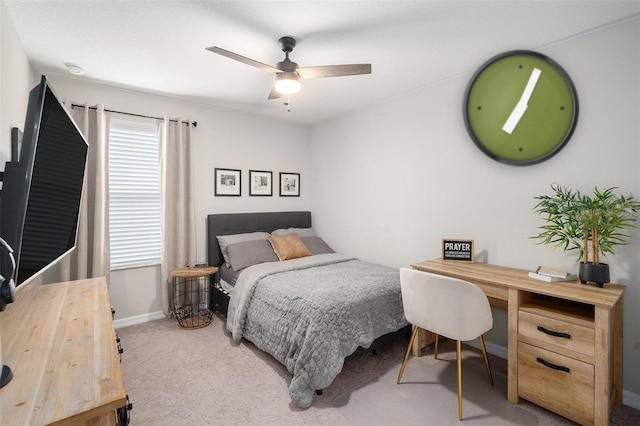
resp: 7h04
